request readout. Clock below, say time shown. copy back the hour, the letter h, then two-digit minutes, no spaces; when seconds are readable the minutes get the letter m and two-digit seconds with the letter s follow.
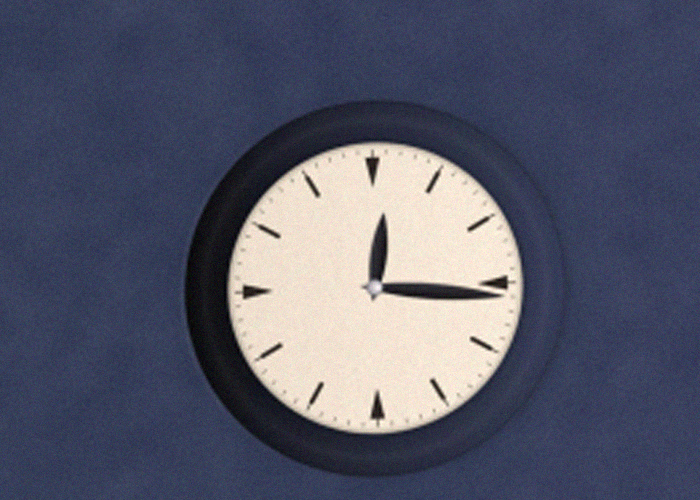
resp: 12h16
